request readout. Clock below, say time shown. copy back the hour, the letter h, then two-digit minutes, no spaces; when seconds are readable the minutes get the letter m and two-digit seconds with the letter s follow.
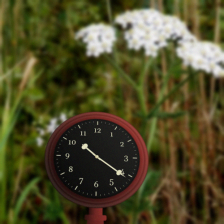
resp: 10h21
